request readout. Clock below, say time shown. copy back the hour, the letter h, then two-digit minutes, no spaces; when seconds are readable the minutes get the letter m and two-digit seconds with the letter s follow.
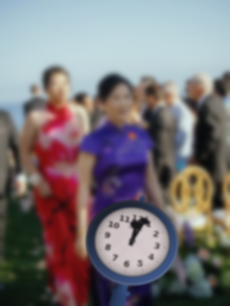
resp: 12h03
